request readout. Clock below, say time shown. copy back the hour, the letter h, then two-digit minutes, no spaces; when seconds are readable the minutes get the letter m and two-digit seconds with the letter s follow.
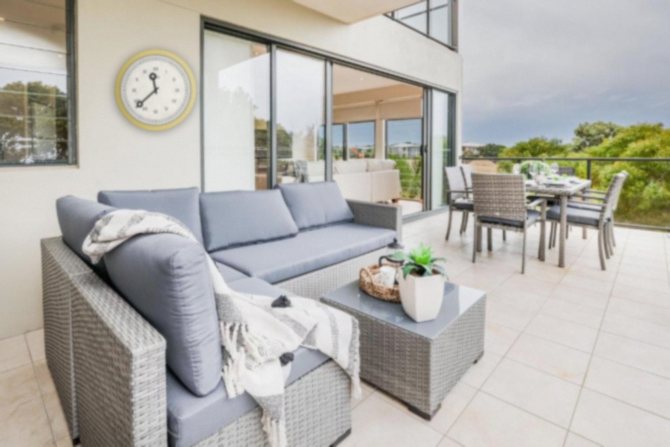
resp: 11h38
